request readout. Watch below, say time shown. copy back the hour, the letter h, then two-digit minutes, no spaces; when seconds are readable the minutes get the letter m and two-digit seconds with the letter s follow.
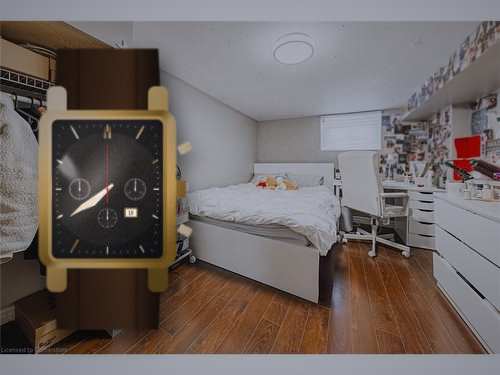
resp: 7h39
